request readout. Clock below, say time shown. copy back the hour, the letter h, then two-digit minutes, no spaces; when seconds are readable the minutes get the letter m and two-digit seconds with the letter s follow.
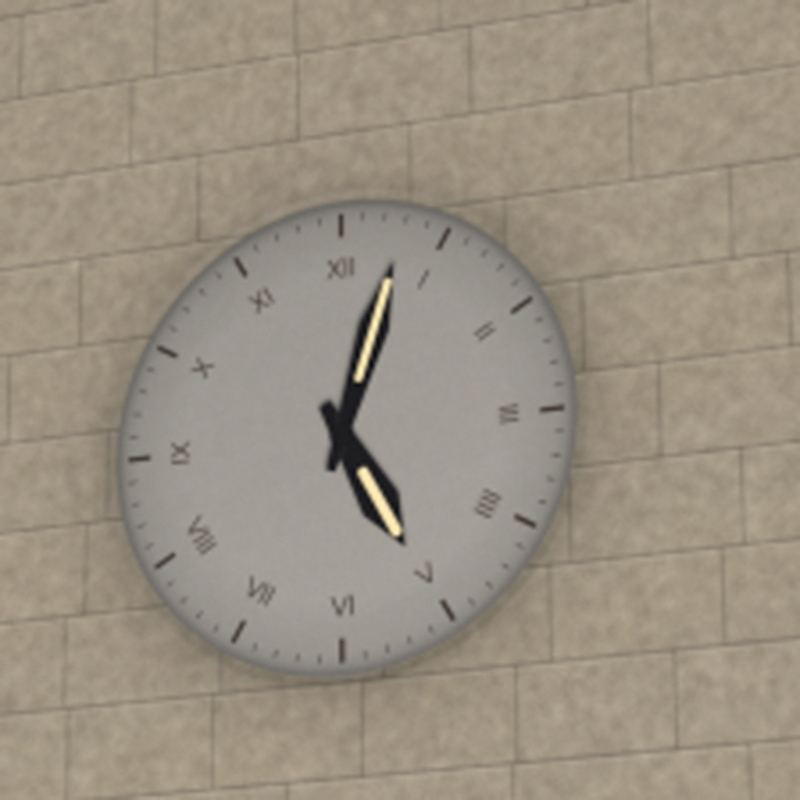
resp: 5h03
